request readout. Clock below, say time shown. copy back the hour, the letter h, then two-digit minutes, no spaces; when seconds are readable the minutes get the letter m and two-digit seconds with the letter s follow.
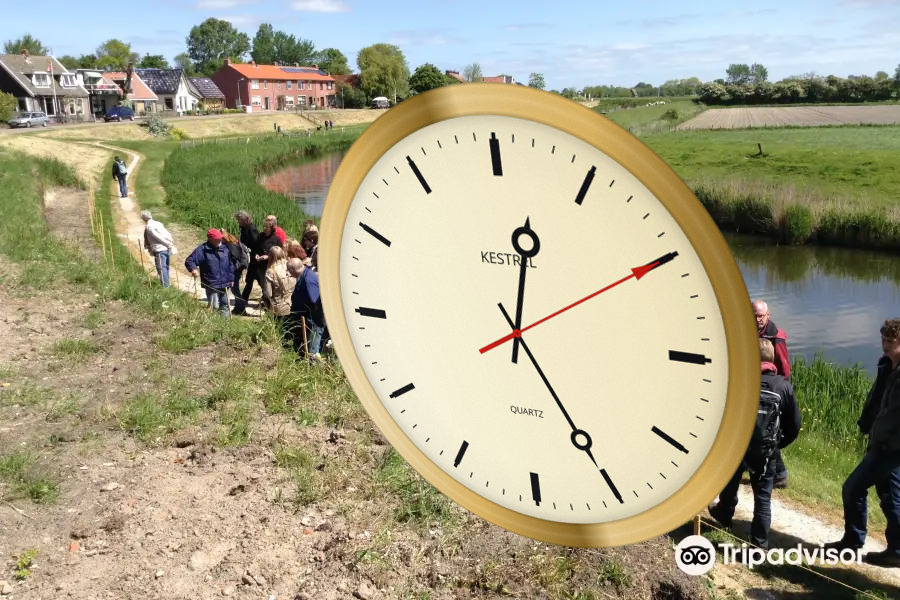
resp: 12h25m10s
